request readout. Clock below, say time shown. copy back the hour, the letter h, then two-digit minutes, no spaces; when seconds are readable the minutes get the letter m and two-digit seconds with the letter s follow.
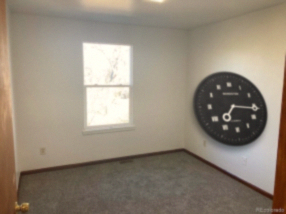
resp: 7h16
